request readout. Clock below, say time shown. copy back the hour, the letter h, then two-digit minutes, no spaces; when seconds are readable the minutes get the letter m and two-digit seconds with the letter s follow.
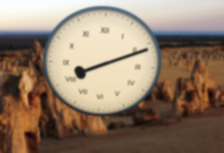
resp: 8h11
